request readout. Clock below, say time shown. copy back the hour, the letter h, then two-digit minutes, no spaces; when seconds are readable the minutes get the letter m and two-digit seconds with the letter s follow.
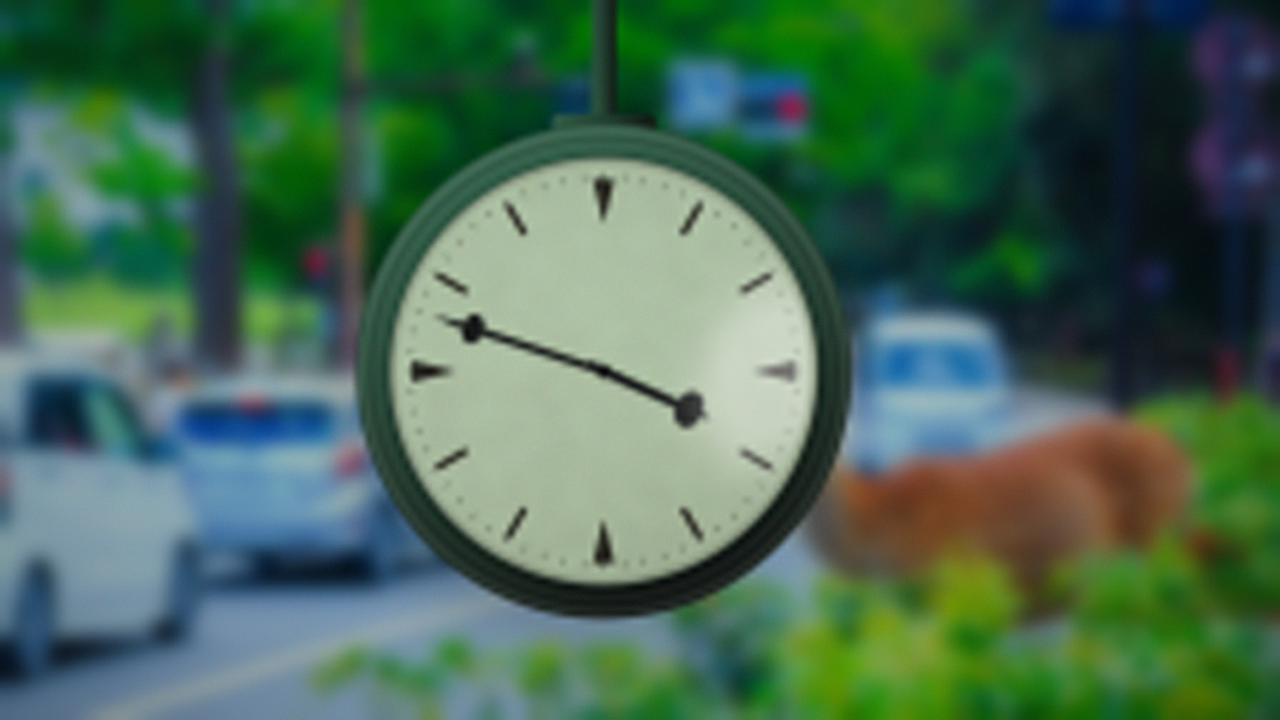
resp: 3h48
